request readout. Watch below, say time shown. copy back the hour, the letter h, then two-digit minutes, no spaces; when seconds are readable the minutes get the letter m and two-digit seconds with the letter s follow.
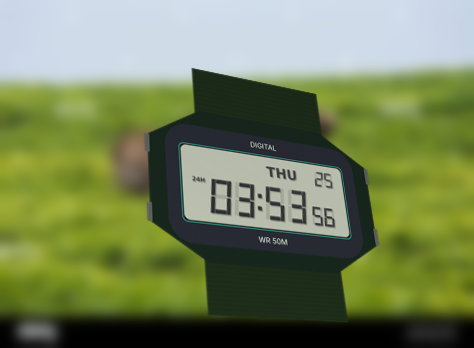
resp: 3h53m56s
